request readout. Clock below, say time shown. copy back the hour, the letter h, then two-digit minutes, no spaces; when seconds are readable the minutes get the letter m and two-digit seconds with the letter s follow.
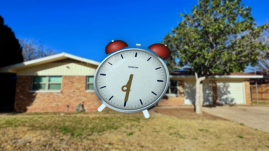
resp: 6h30
